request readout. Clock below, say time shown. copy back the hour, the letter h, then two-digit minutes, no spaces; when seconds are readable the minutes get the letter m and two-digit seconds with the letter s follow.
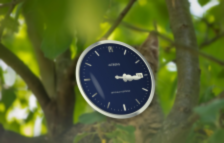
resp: 3h16
